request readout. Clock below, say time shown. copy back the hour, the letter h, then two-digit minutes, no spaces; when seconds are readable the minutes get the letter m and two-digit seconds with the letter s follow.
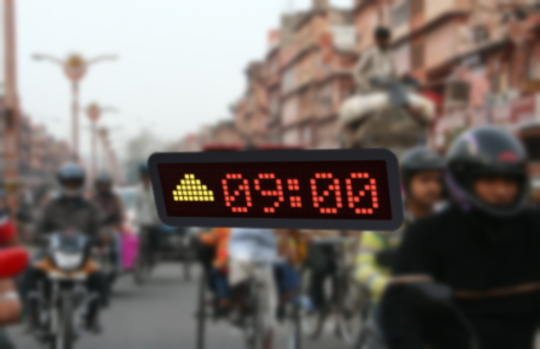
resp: 9h00
